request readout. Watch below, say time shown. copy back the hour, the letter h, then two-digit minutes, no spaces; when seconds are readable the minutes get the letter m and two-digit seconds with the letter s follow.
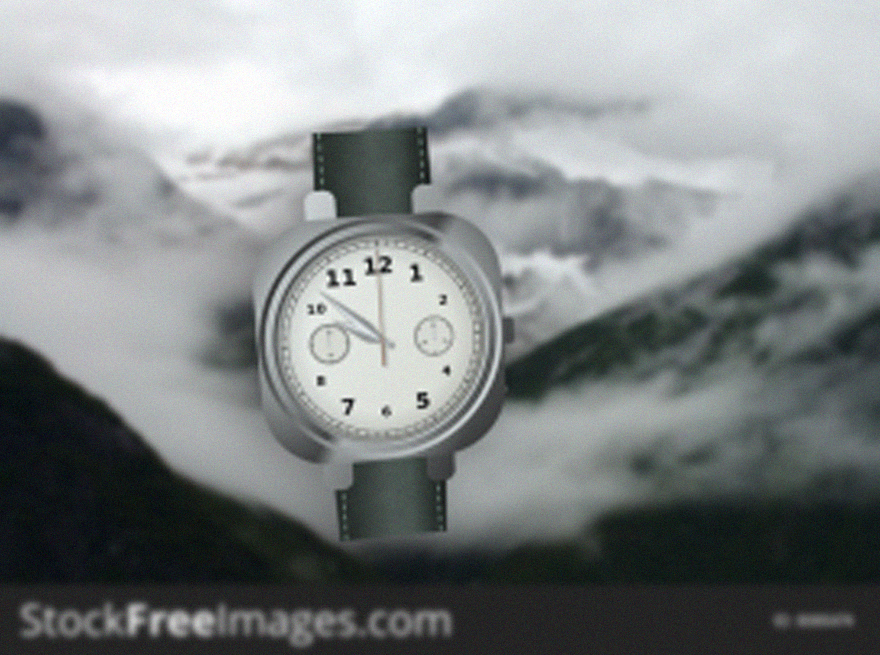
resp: 9h52
